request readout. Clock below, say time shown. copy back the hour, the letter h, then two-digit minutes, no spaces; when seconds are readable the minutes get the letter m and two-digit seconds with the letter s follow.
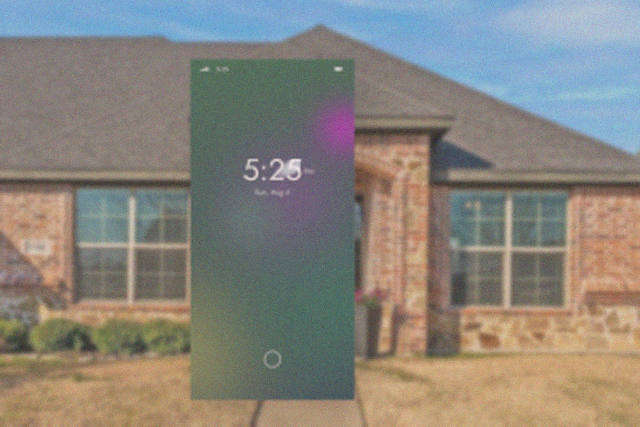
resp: 5h25
